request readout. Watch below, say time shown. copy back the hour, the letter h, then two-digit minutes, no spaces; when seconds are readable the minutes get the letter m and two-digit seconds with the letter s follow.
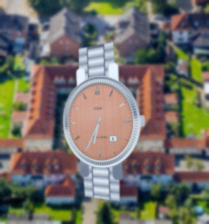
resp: 6h35
